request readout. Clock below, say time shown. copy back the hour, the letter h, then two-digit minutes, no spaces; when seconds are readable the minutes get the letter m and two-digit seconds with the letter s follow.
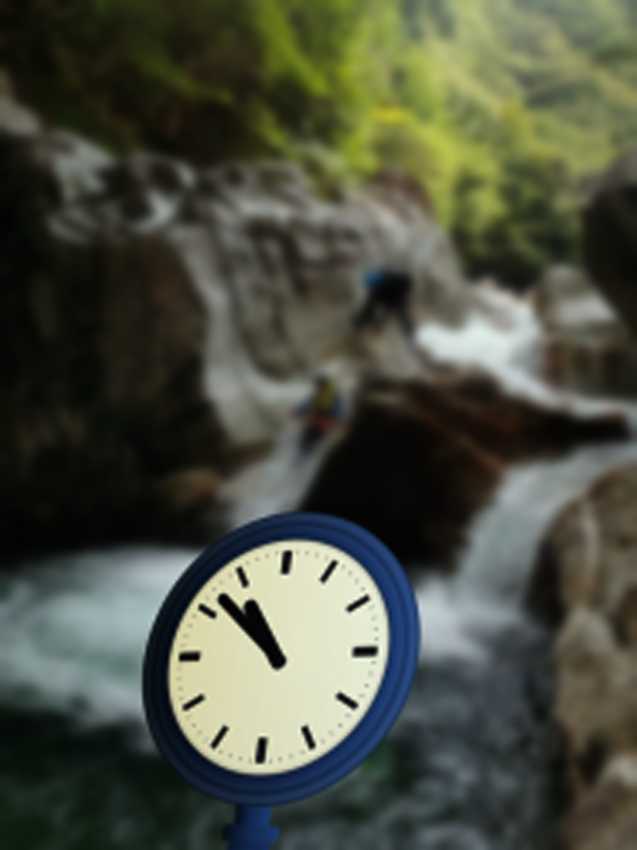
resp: 10h52
